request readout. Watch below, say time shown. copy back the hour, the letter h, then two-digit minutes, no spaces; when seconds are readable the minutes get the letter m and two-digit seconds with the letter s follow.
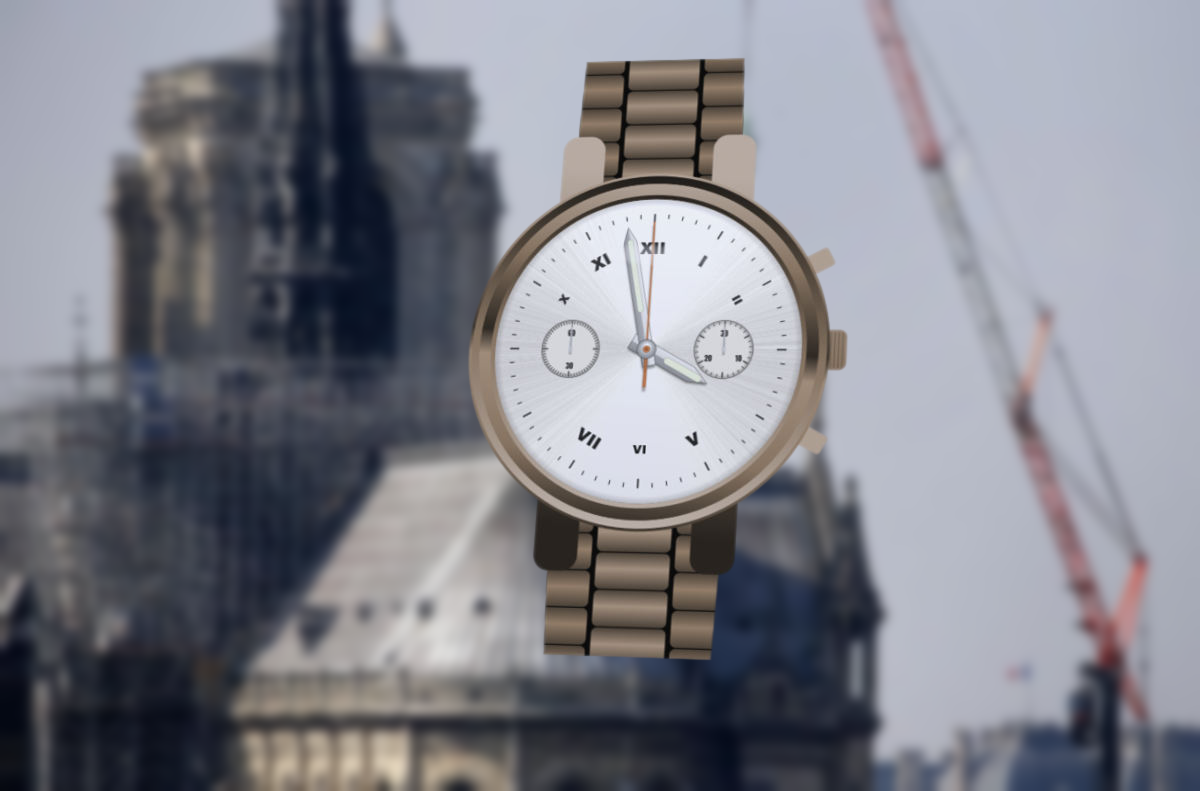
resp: 3h58
